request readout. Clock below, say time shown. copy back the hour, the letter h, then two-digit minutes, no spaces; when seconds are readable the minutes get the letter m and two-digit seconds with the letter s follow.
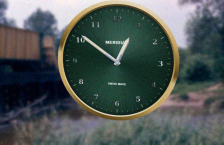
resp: 12h51
